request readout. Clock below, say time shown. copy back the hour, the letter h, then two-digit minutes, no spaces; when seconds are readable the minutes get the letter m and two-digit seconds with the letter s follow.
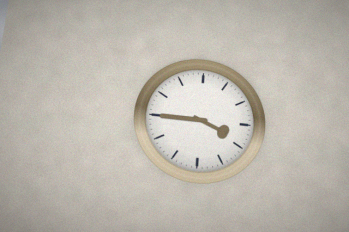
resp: 3h45
